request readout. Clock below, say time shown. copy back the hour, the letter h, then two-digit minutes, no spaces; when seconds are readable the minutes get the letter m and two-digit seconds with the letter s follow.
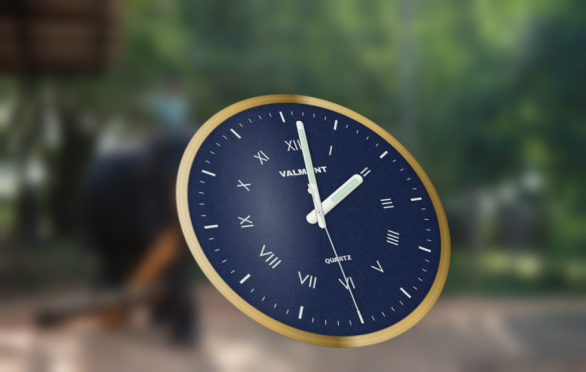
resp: 2h01m30s
